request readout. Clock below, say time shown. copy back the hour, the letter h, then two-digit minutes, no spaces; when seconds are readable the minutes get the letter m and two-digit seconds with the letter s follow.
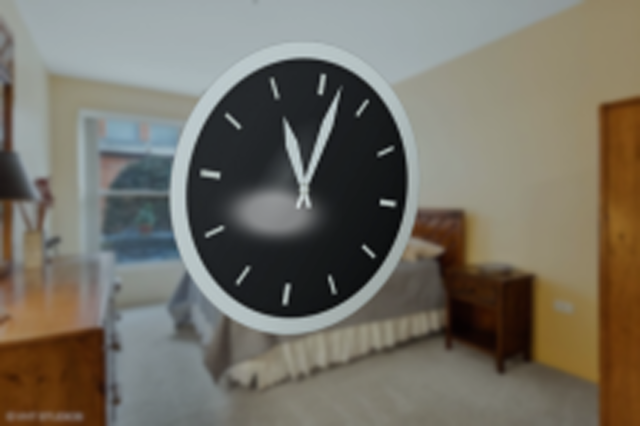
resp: 11h02
